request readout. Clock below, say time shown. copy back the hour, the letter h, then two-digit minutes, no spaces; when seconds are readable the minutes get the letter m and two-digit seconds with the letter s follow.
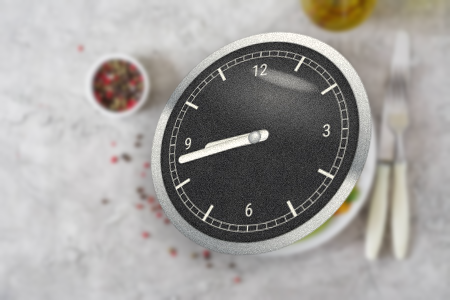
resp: 8h43
